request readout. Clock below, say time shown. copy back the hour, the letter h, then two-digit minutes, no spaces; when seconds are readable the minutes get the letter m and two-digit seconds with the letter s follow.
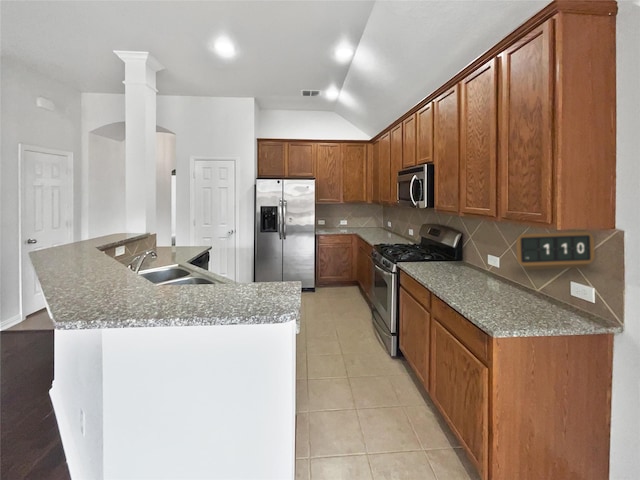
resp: 1h10
